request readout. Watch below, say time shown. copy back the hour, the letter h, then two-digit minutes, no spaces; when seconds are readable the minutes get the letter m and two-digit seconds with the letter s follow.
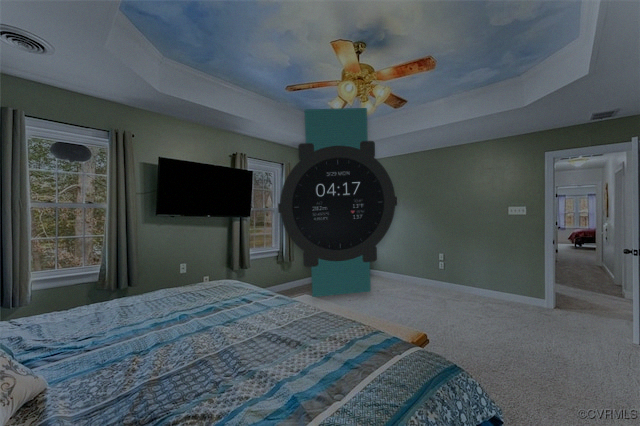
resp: 4h17
